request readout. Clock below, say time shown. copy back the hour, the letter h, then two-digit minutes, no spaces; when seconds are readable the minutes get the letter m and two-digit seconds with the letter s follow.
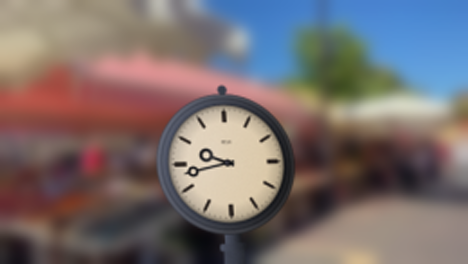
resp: 9h43
